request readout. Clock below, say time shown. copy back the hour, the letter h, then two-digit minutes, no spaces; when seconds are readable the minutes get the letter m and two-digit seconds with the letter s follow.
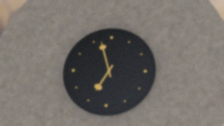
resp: 6h57
